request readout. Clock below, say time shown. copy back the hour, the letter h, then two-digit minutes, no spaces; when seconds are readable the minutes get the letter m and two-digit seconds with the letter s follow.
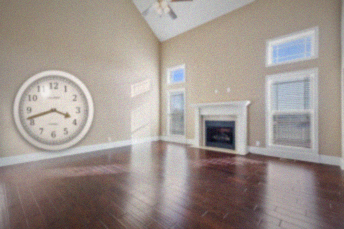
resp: 3h42
